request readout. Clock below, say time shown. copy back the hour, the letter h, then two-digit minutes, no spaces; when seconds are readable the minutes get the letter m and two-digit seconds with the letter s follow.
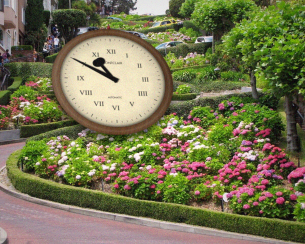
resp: 10h50
